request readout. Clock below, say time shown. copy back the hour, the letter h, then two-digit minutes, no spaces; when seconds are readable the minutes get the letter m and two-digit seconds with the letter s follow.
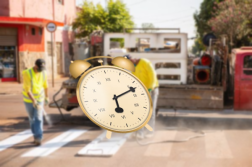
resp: 6h12
